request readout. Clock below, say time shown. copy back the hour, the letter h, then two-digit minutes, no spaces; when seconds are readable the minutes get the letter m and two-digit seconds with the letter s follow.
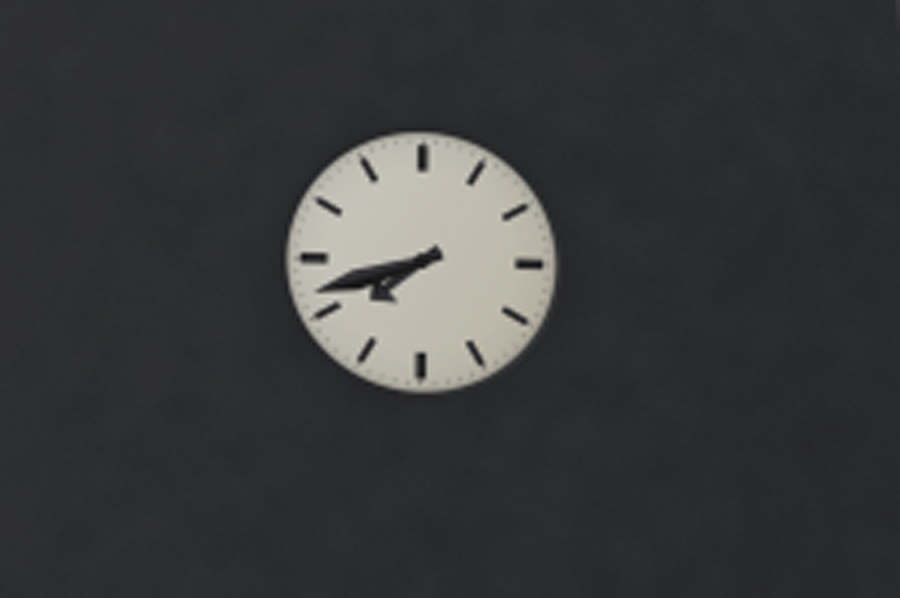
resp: 7h42
